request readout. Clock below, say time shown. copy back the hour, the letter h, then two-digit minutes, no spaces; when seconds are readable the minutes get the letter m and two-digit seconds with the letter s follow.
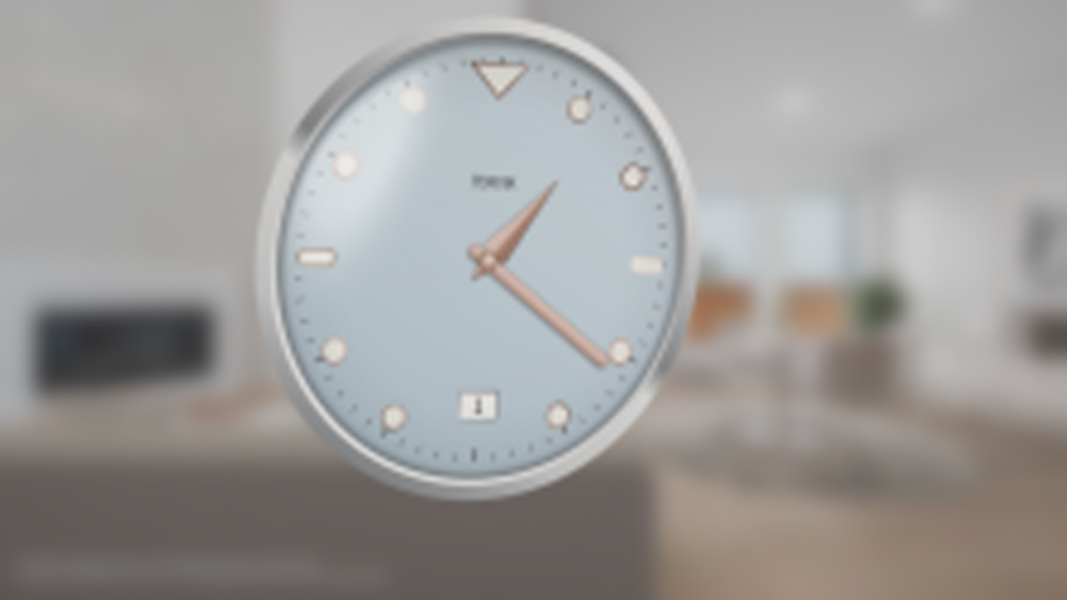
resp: 1h21
